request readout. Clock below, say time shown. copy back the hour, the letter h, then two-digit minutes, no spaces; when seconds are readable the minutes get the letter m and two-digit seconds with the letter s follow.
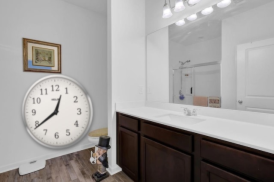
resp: 12h39
